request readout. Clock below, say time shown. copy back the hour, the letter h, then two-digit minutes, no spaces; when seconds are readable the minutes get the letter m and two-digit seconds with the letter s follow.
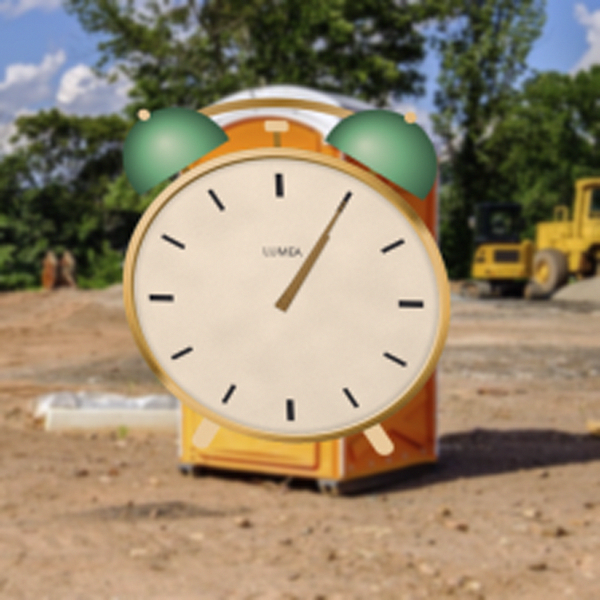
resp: 1h05
